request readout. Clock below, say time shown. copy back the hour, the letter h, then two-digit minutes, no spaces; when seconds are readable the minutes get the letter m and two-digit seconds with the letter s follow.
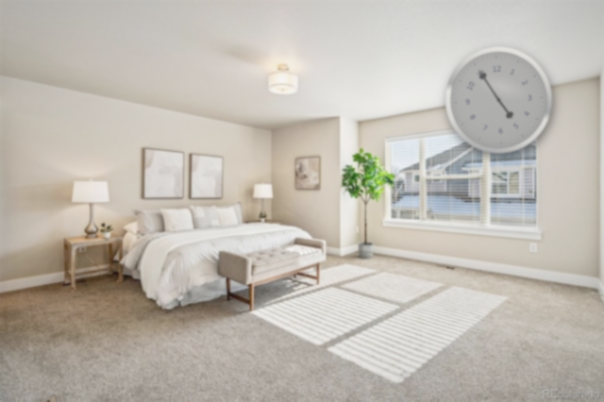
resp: 4h55
